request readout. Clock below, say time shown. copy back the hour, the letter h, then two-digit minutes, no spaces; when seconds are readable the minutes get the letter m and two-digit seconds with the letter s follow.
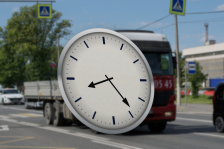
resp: 8h24
